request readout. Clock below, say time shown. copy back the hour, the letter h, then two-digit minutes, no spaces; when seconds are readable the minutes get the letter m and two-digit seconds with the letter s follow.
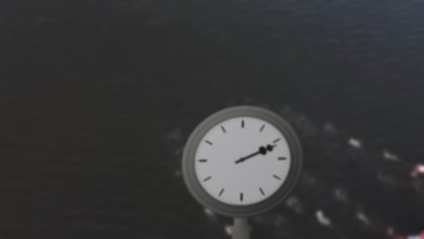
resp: 2h11
